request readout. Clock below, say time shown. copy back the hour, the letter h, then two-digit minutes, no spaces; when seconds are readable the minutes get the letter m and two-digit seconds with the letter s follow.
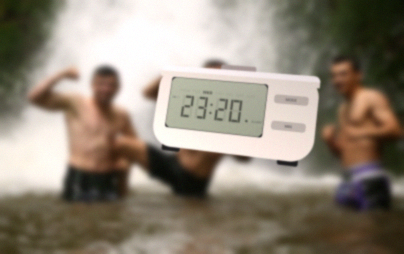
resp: 23h20
